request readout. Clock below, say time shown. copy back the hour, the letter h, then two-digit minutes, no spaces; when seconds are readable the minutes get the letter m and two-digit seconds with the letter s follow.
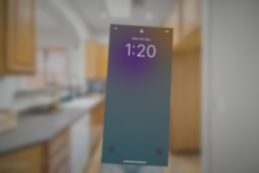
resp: 1h20
